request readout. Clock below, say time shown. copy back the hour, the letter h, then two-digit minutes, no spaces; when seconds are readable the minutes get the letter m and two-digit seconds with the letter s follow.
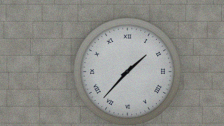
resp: 1h37
